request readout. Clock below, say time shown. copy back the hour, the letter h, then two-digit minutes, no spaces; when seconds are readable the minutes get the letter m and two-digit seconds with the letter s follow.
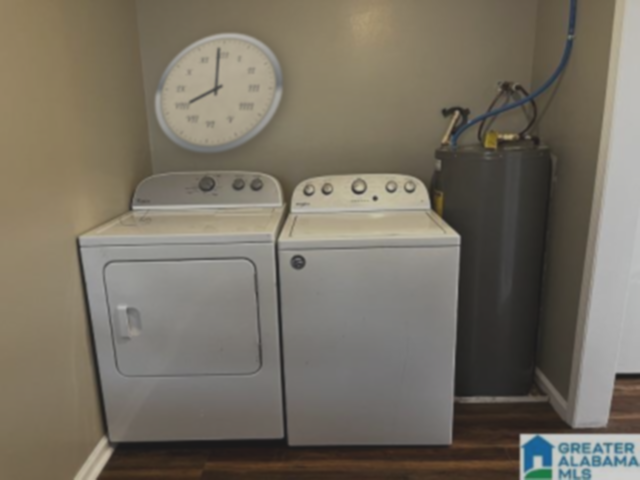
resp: 7h59
